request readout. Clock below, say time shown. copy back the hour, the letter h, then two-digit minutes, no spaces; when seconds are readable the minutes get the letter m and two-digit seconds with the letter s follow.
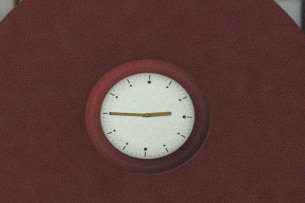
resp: 2h45
